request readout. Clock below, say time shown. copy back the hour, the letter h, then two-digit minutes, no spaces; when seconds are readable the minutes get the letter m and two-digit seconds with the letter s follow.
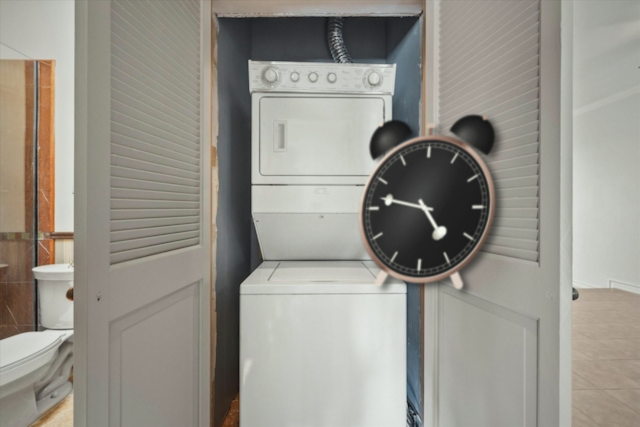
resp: 4h47
